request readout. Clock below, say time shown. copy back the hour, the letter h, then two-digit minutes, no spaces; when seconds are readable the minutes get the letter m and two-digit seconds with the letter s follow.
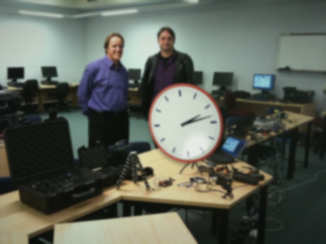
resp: 2h13
